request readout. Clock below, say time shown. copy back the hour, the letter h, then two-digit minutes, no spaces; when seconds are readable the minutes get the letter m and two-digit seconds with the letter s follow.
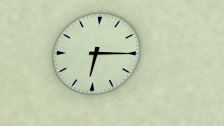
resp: 6h15
